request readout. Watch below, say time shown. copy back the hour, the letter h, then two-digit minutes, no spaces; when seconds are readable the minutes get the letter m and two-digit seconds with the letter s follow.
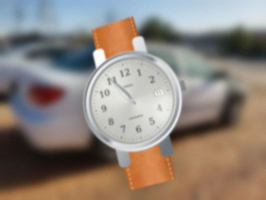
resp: 10h55
